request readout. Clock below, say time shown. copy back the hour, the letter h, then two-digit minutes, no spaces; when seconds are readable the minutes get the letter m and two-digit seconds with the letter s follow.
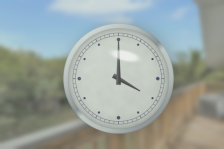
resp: 4h00
